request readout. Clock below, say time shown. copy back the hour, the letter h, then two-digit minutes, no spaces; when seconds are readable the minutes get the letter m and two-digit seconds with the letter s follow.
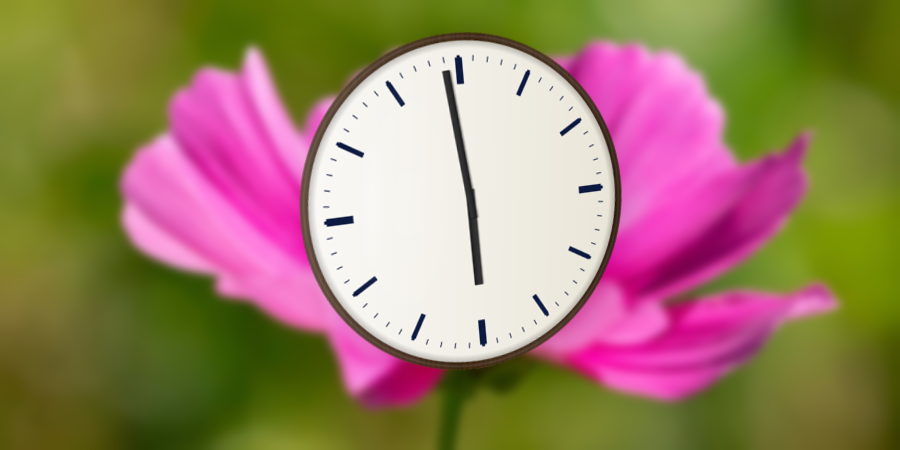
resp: 5h59
